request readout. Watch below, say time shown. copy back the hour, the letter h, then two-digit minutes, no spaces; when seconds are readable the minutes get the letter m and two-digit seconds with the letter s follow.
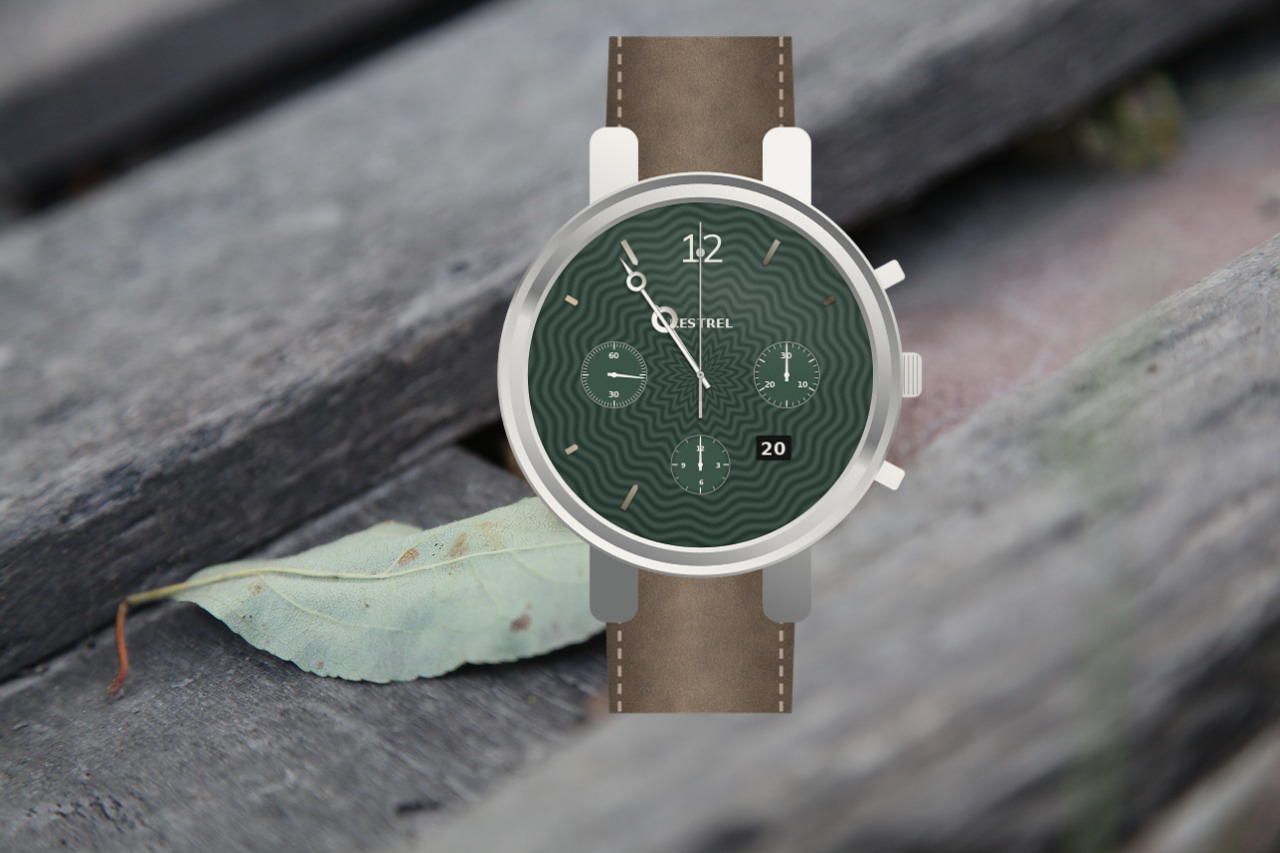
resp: 10h54m16s
